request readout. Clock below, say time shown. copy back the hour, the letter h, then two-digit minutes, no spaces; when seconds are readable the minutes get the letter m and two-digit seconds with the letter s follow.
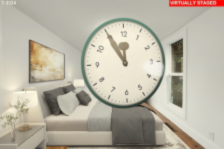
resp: 11h55
